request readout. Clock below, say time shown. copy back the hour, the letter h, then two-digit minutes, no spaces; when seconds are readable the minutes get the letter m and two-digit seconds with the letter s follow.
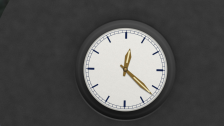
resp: 12h22
